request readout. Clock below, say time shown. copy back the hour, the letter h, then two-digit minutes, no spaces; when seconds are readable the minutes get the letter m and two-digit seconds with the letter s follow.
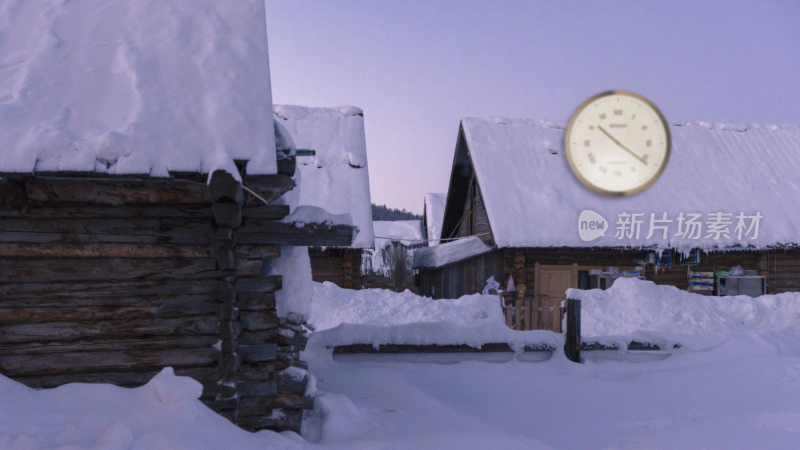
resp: 10h21
